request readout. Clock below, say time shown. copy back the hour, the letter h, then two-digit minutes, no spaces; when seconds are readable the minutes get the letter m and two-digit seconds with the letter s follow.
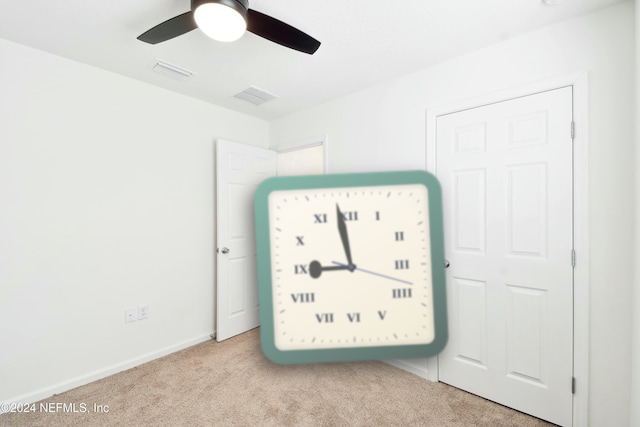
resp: 8h58m18s
